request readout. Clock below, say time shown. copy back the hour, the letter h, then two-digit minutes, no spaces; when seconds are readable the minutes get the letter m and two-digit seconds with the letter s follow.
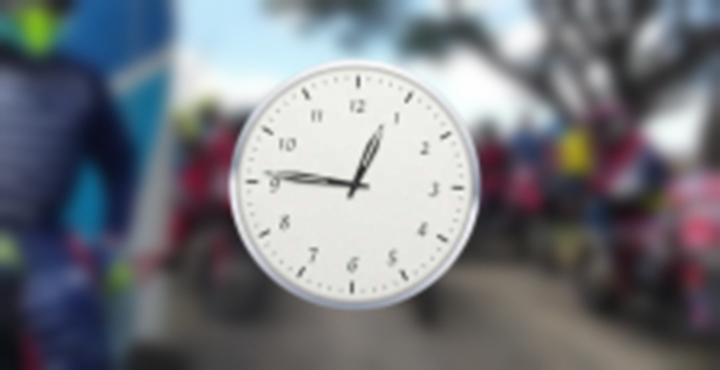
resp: 12h46
